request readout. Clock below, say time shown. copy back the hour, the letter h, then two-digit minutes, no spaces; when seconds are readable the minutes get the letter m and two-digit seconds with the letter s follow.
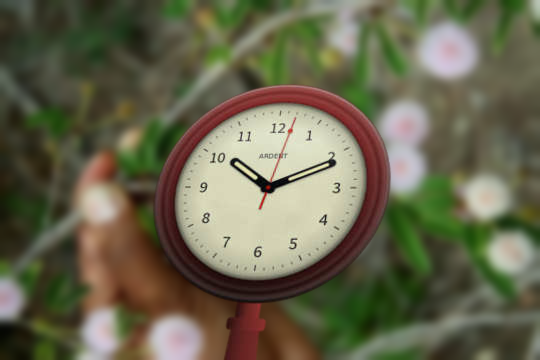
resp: 10h11m02s
